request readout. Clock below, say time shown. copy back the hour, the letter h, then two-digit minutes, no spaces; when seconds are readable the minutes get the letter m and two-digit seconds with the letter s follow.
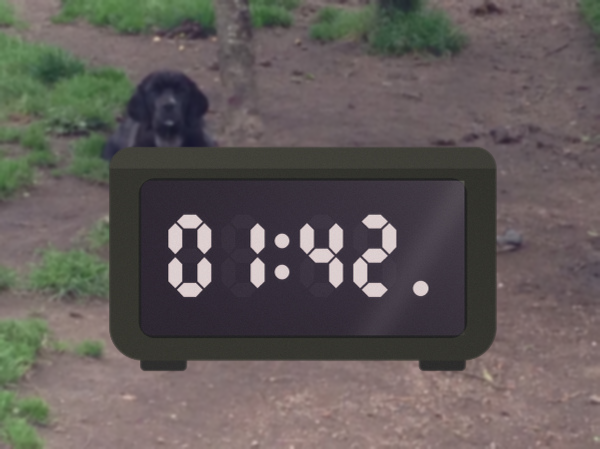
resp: 1h42
